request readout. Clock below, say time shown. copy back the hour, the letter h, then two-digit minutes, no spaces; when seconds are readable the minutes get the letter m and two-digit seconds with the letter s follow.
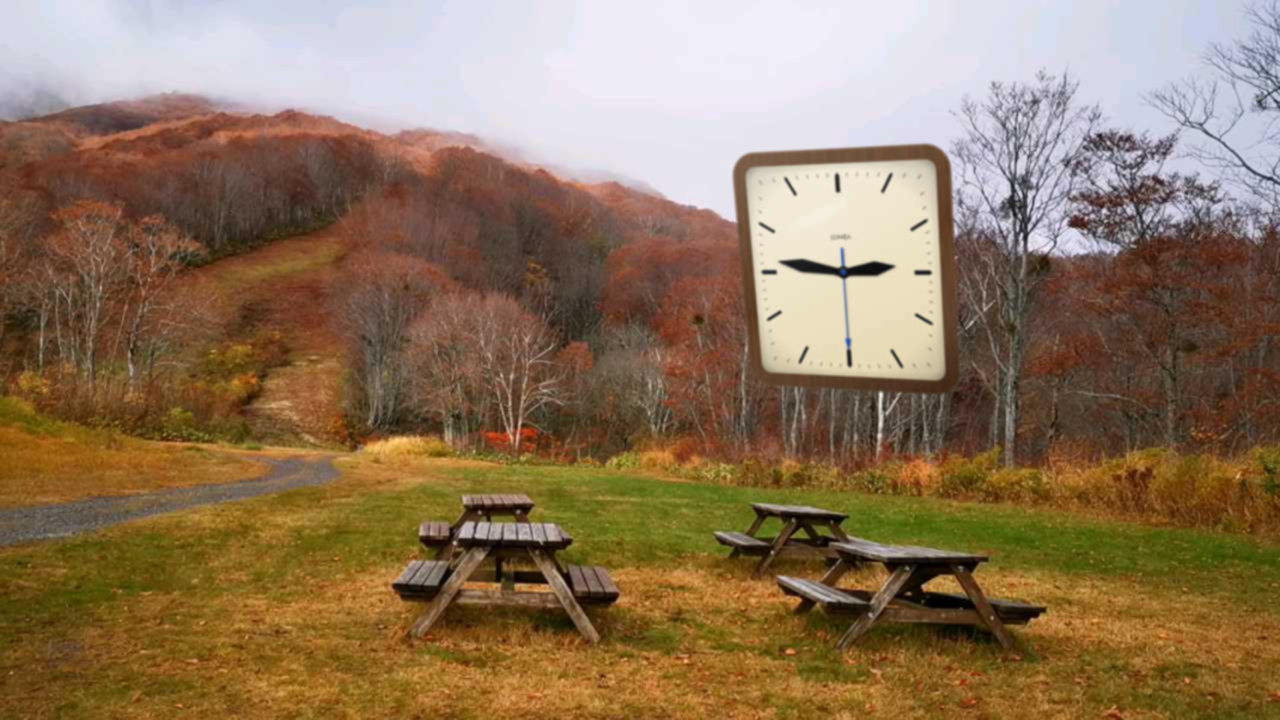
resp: 2h46m30s
